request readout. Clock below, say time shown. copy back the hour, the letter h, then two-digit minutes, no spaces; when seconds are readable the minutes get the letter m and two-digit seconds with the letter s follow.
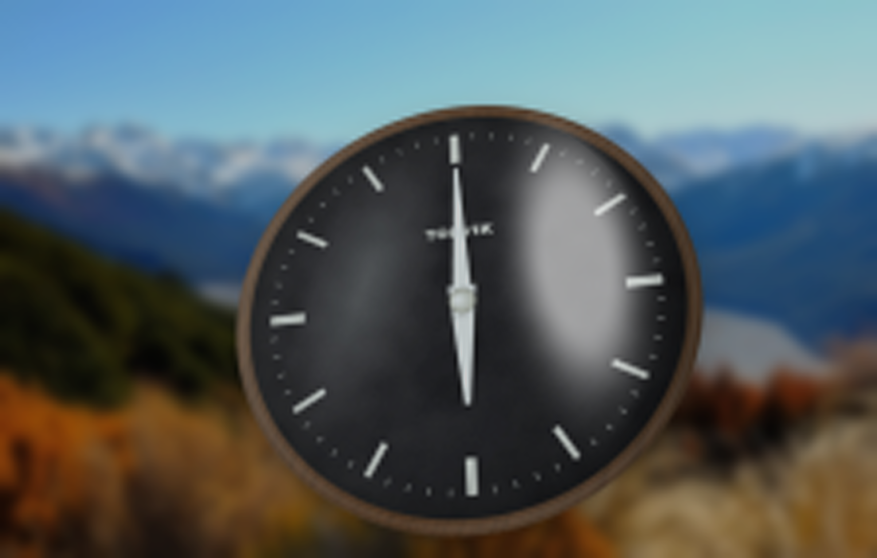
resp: 6h00
